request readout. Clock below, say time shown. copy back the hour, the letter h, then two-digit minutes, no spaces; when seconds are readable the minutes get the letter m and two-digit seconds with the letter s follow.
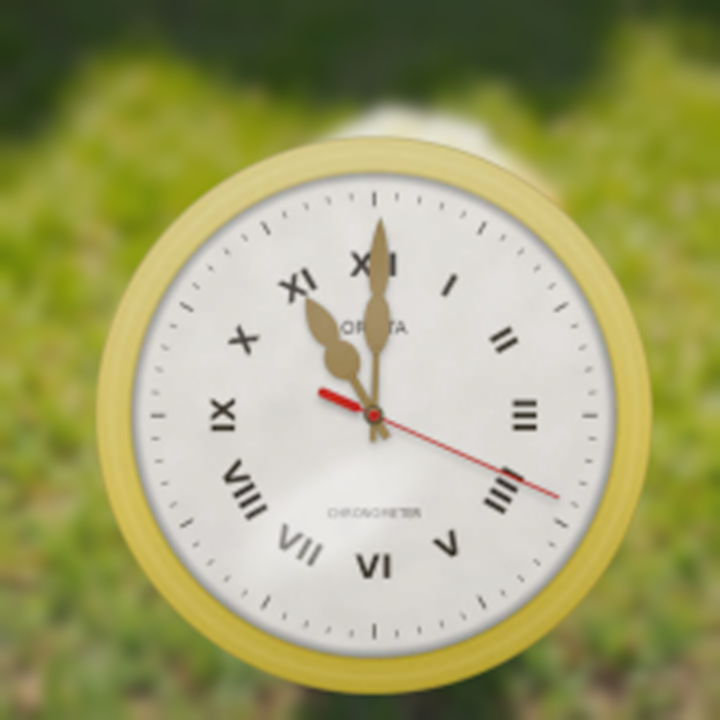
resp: 11h00m19s
